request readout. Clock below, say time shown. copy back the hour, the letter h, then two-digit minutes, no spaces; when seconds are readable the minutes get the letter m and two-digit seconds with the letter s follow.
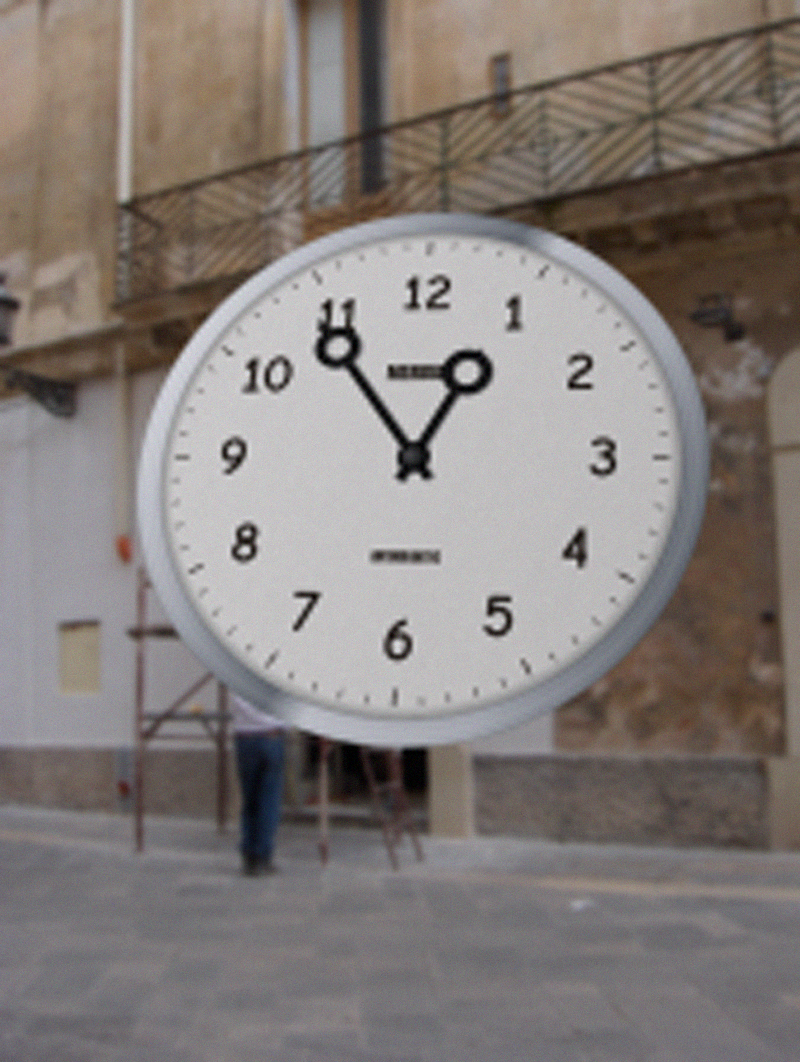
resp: 12h54
